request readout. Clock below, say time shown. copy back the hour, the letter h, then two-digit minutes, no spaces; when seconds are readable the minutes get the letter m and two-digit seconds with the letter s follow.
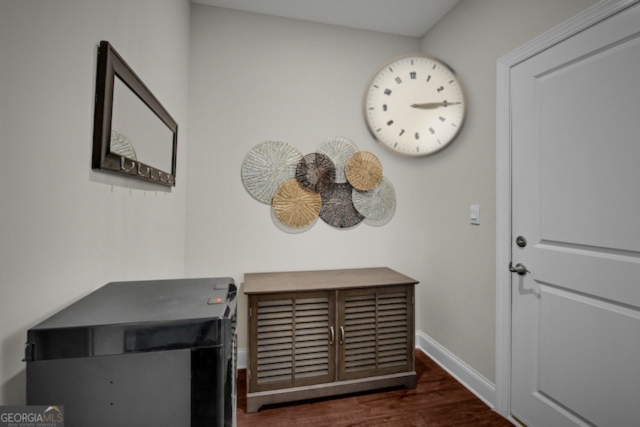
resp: 3h15
